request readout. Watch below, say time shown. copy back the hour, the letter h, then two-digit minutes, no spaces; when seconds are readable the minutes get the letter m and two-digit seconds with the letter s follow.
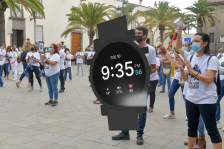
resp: 9h35
